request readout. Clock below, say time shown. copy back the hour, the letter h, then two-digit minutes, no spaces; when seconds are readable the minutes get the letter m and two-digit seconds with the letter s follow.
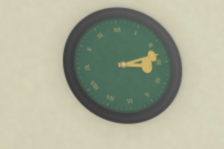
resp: 3h13
